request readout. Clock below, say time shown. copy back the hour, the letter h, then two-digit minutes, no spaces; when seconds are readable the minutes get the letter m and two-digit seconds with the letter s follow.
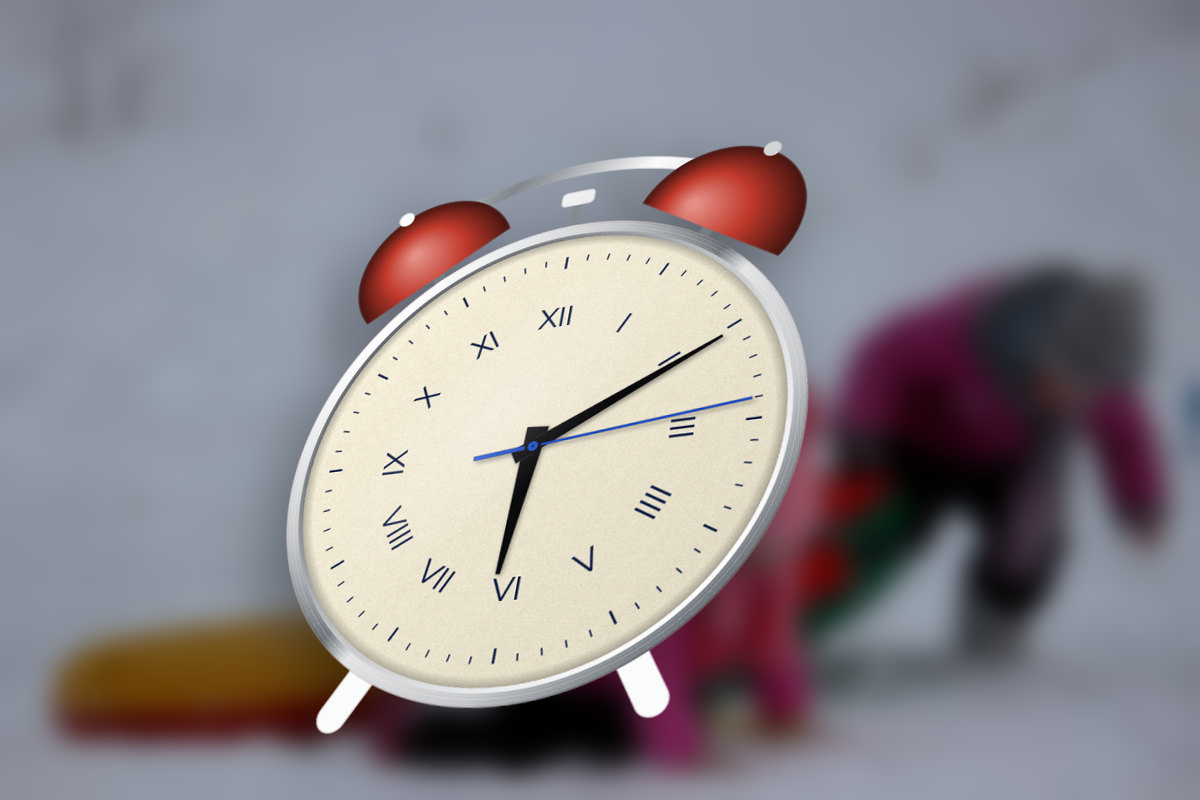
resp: 6h10m14s
